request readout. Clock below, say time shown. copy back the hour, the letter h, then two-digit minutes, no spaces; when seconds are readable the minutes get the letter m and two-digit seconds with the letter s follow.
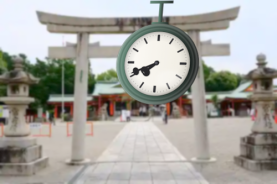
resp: 7h41
